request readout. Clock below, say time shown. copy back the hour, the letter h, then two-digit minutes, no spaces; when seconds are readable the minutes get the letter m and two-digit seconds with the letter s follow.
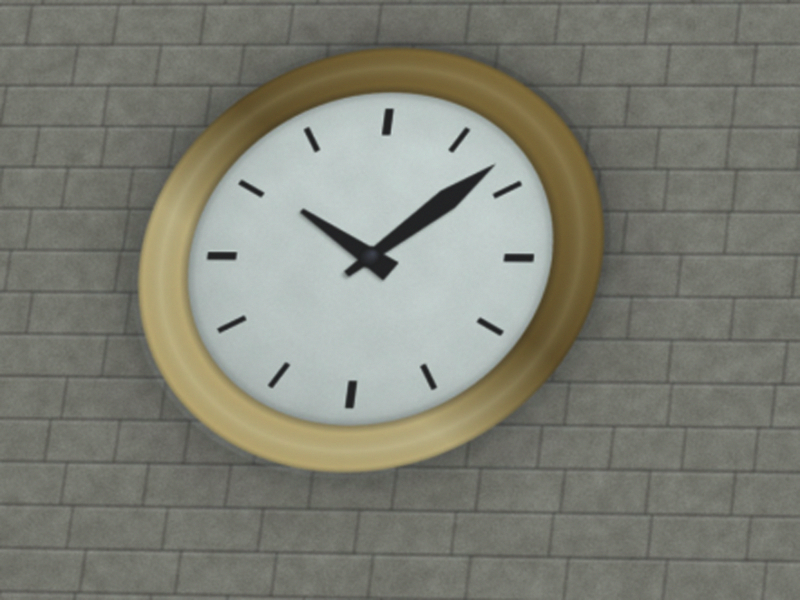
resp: 10h08
